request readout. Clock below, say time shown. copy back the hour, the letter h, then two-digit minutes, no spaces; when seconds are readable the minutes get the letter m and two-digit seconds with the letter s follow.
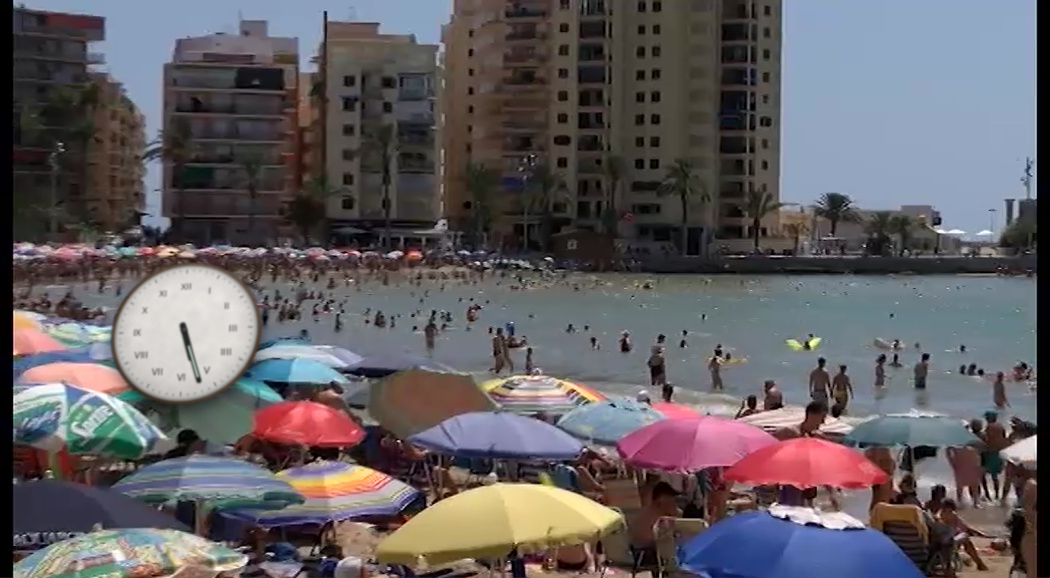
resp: 5h27
